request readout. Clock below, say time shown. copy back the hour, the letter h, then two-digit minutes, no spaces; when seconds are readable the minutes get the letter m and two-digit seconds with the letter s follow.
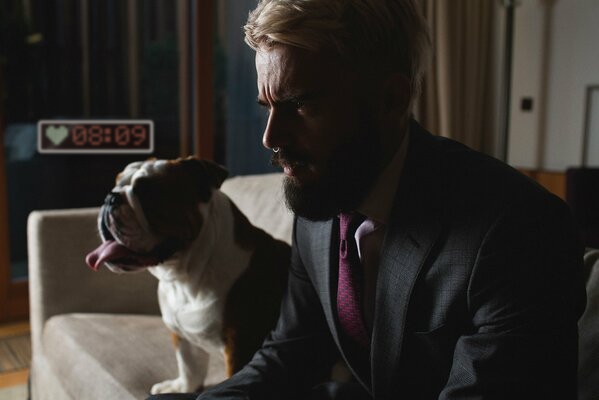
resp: 8h09
